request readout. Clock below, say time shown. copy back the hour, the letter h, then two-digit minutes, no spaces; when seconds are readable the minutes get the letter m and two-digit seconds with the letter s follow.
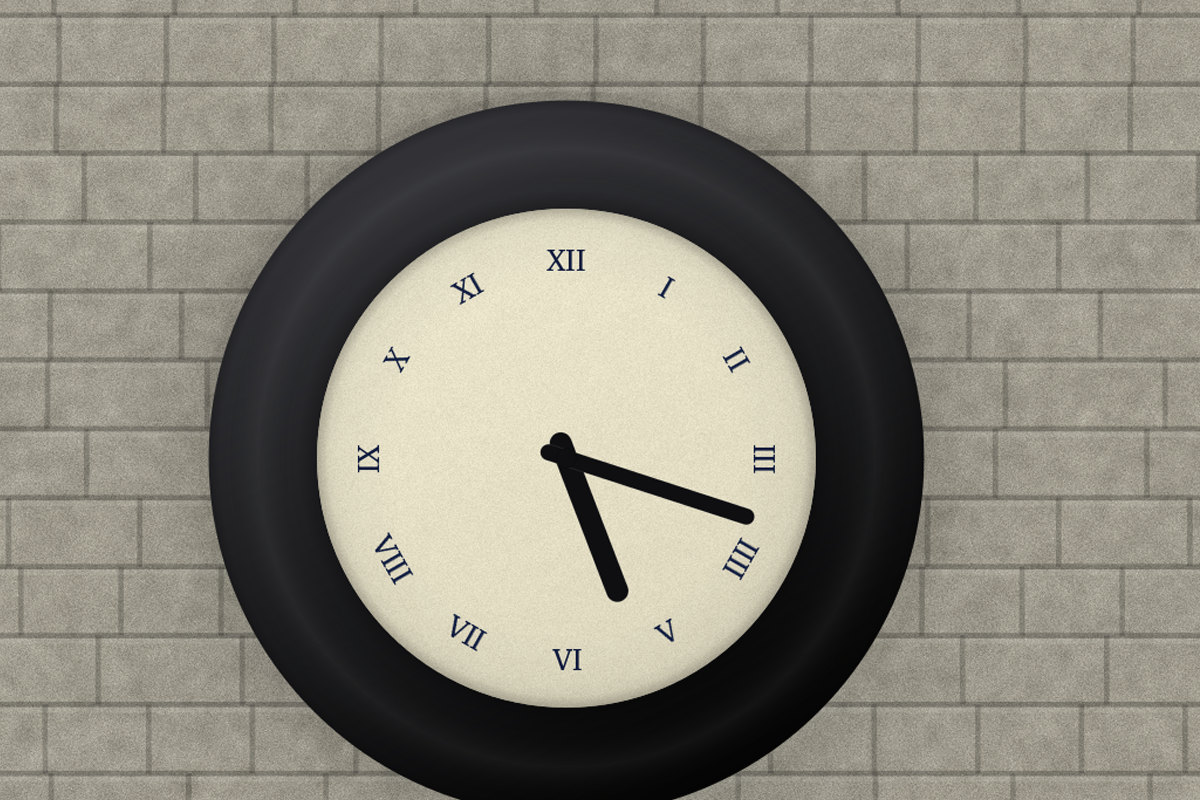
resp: 5h18
